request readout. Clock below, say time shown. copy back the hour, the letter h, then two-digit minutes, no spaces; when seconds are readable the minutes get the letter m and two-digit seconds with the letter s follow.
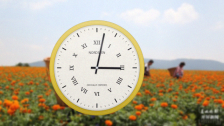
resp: 3h02
